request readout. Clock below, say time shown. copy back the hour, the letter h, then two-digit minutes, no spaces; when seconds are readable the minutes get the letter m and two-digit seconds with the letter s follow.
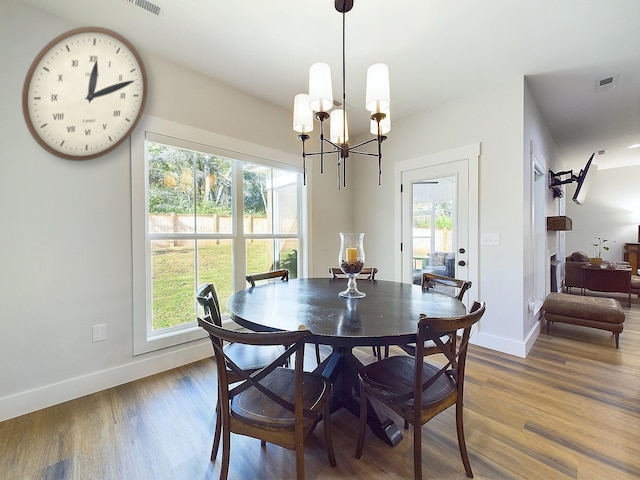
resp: 12h12
